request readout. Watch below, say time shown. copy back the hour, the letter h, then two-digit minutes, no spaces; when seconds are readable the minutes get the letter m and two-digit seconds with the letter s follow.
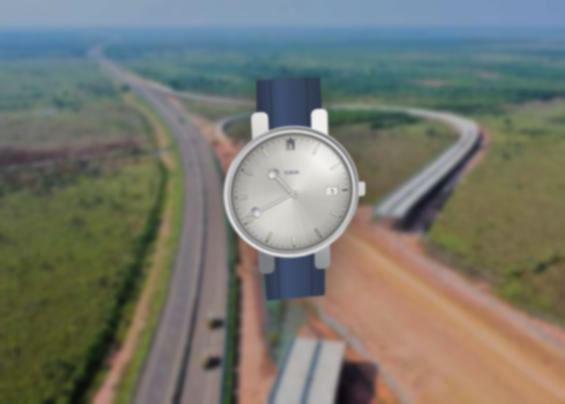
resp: 10h41
